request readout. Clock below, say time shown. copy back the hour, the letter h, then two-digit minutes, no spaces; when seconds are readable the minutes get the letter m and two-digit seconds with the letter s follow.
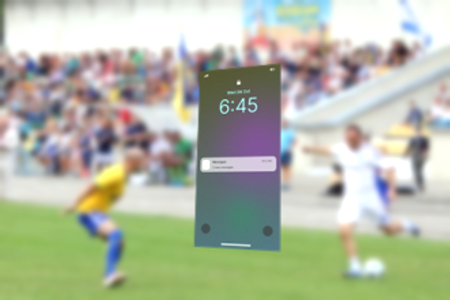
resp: 6h45
